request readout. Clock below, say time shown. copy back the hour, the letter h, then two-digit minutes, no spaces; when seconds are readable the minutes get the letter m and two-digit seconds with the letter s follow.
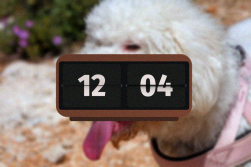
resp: 12h04
